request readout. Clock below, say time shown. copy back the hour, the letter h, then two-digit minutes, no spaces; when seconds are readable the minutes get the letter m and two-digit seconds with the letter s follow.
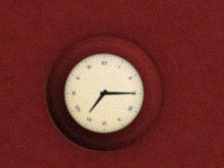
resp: 7h15
